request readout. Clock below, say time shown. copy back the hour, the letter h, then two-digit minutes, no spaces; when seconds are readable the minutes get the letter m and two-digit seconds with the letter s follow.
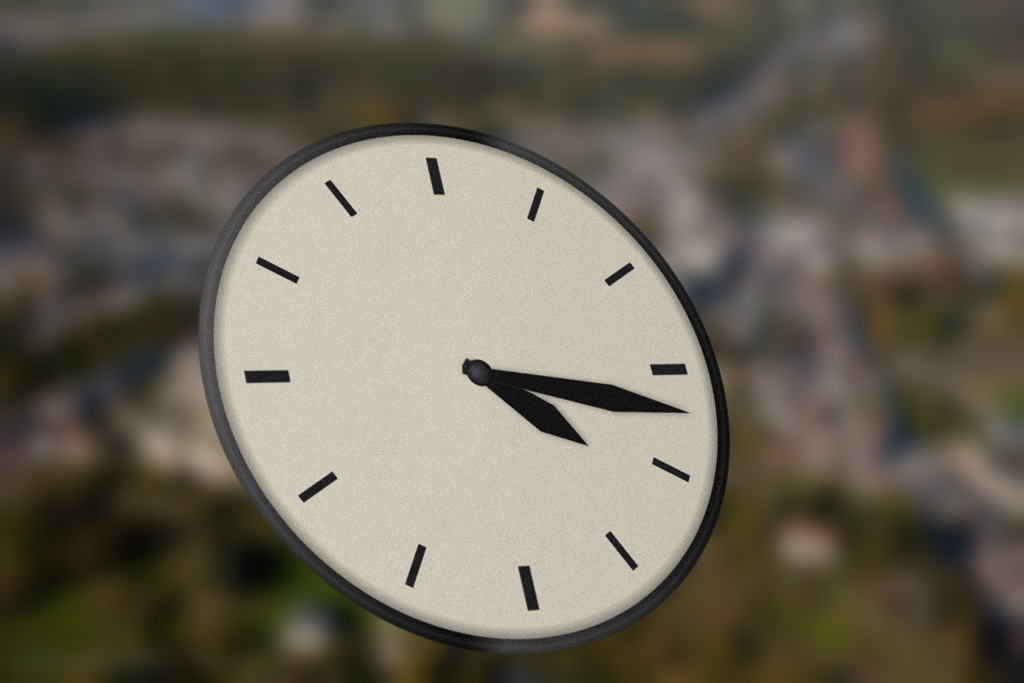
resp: 4h17
